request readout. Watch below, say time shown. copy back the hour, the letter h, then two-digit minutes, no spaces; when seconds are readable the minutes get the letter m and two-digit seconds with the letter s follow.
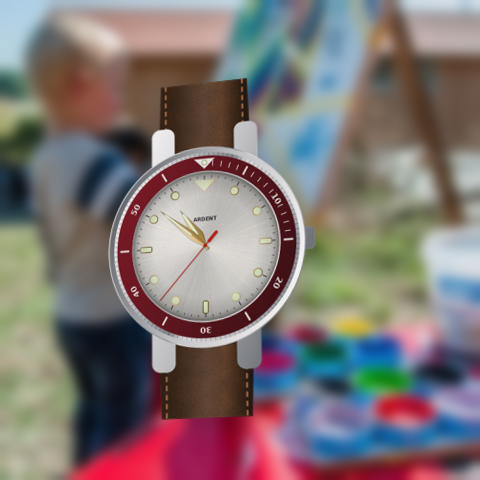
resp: 10h51m37s
